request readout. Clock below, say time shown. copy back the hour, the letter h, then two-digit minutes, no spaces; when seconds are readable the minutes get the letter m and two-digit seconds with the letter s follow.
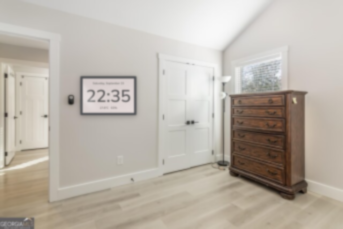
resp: 22h35
